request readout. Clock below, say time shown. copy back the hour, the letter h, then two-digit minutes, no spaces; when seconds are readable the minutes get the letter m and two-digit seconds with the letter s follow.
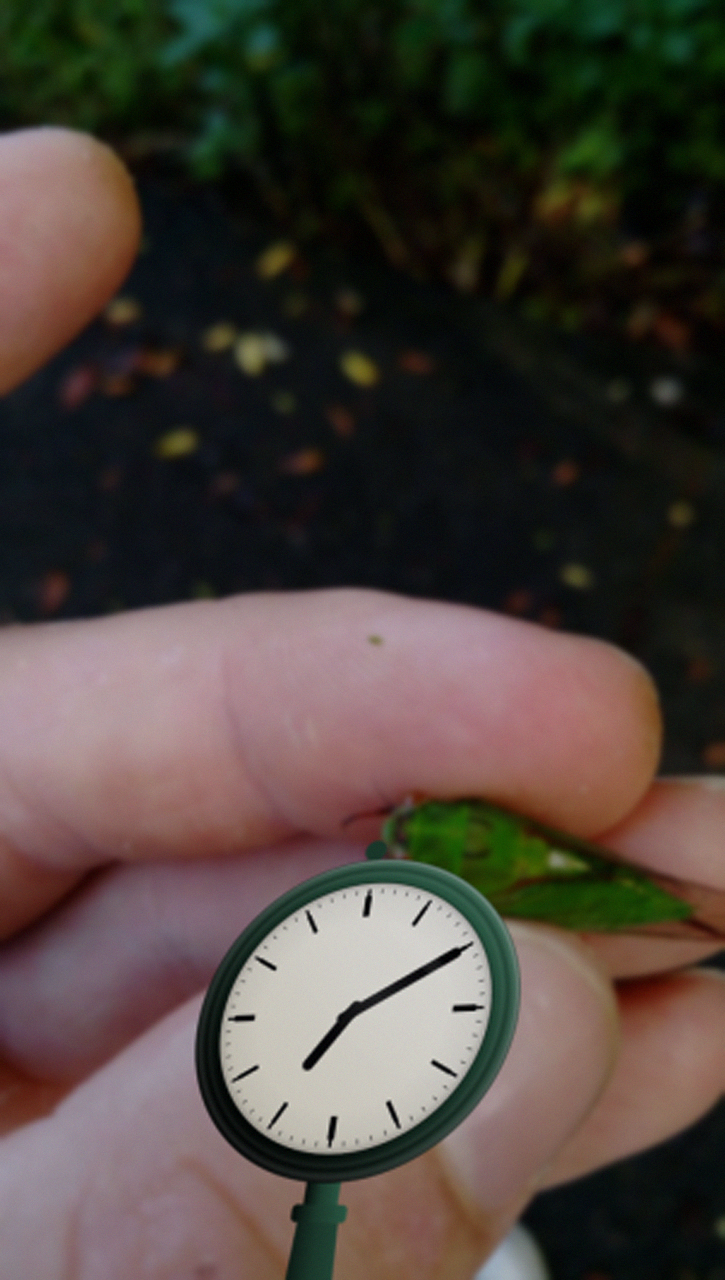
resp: 7h10
